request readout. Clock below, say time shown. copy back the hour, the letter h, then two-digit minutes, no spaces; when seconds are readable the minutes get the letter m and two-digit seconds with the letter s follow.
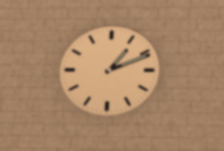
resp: 1h11
